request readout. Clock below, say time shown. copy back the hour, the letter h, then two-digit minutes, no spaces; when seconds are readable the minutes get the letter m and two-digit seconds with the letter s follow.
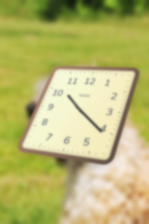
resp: 10h21
